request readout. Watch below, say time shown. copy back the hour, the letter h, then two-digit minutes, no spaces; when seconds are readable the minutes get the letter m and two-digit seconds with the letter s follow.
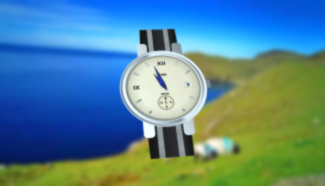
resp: 10h57
